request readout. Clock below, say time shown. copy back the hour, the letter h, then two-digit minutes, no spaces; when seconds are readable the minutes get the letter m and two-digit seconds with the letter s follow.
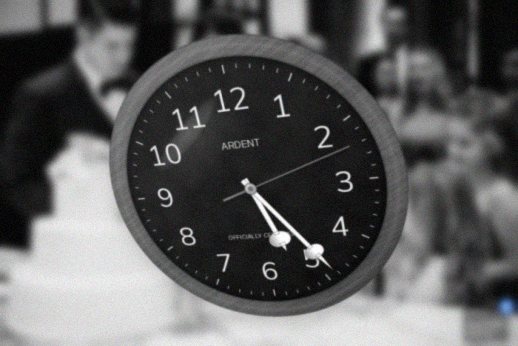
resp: 5h24m12s
